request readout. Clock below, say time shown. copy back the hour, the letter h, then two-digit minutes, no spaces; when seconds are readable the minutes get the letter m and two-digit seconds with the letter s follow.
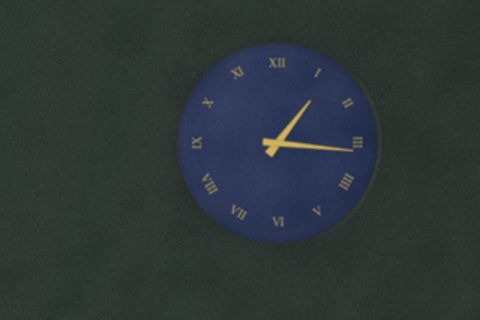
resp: 1h16
